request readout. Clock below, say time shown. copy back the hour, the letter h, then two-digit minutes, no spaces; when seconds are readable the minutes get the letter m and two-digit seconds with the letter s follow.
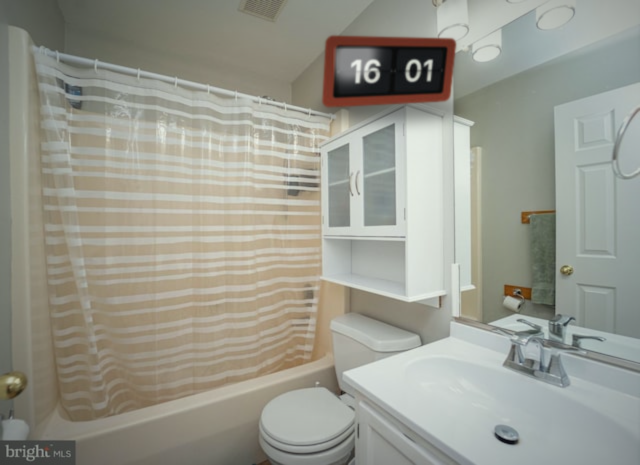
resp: 16h01
